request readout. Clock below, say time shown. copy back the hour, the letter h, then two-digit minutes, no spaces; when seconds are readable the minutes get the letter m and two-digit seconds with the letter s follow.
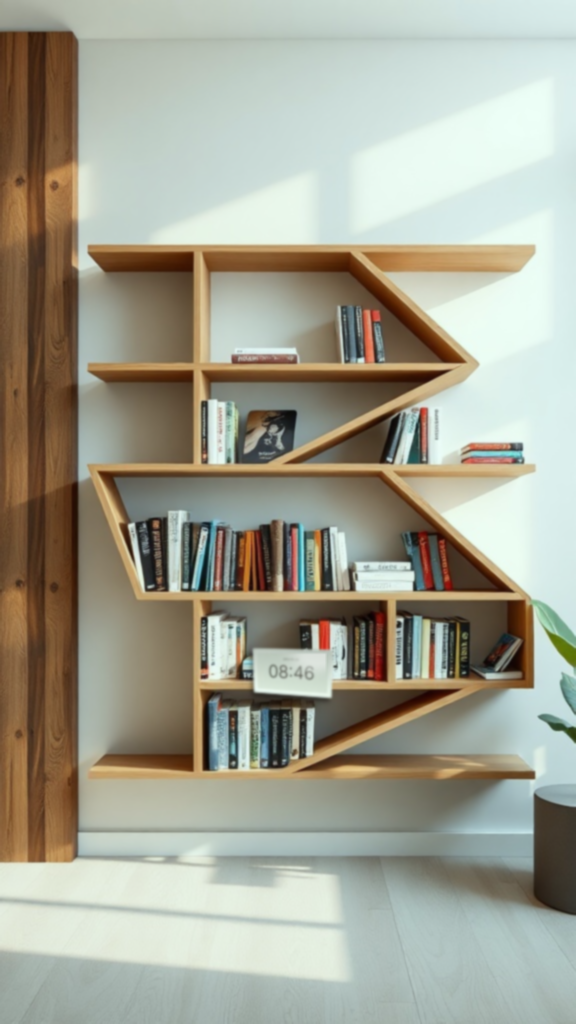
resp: 8h46
